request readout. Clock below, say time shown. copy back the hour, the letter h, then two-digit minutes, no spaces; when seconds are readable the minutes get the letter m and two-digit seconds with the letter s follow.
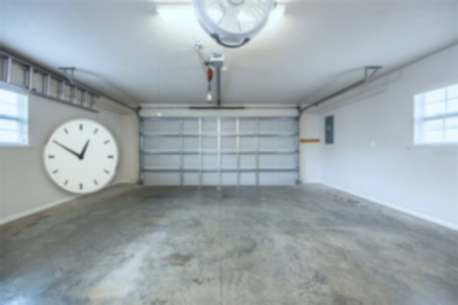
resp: 12h50
